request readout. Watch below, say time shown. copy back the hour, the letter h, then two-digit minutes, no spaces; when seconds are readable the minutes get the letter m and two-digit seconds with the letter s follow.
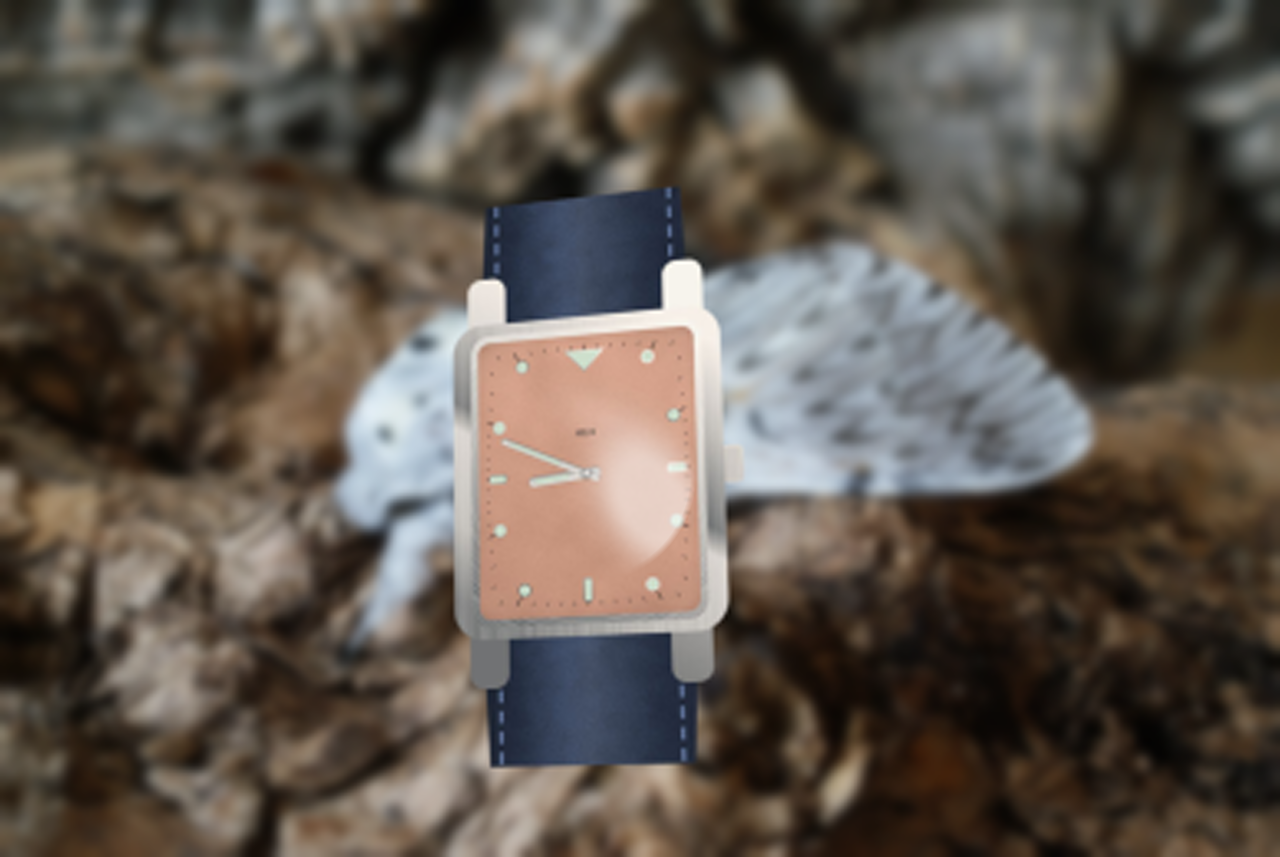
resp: 8h49
